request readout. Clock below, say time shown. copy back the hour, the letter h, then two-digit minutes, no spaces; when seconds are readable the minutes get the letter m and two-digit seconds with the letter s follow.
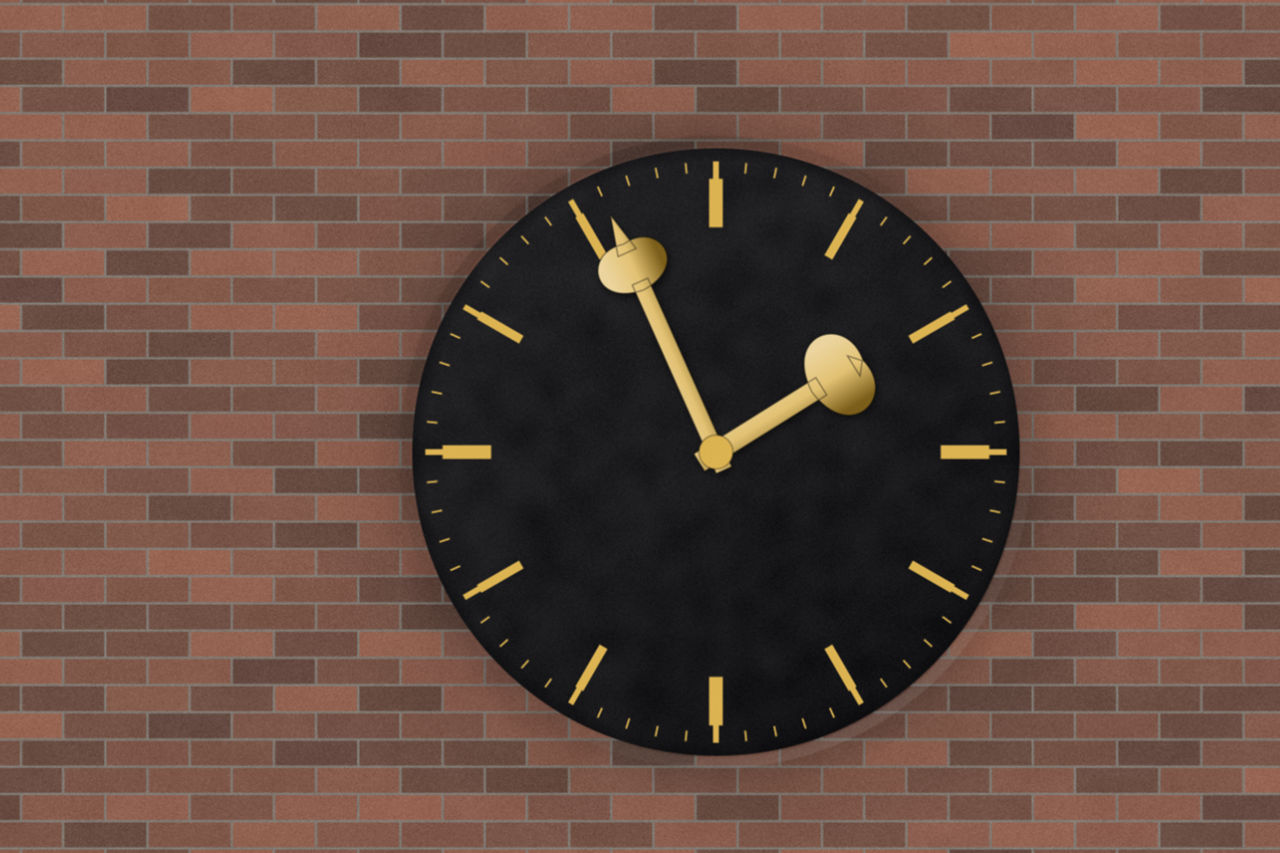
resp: 1h56
